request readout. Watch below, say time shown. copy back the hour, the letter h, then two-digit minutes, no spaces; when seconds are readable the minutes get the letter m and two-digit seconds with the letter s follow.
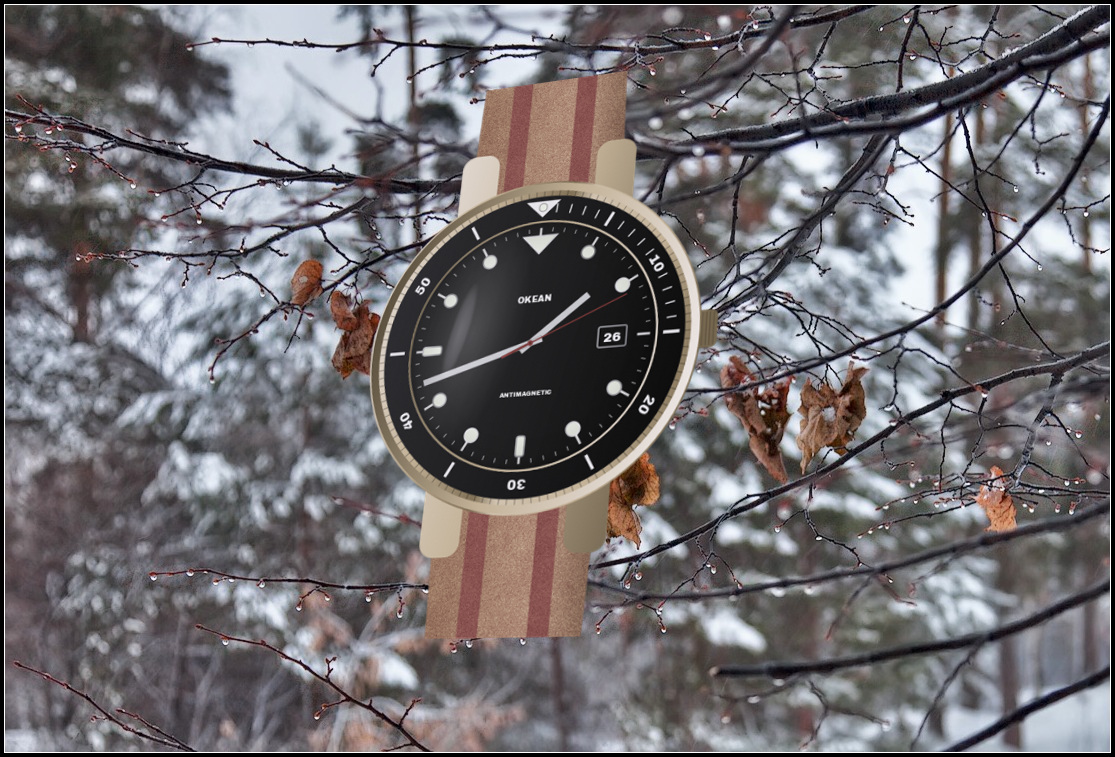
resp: 1h42m11s
